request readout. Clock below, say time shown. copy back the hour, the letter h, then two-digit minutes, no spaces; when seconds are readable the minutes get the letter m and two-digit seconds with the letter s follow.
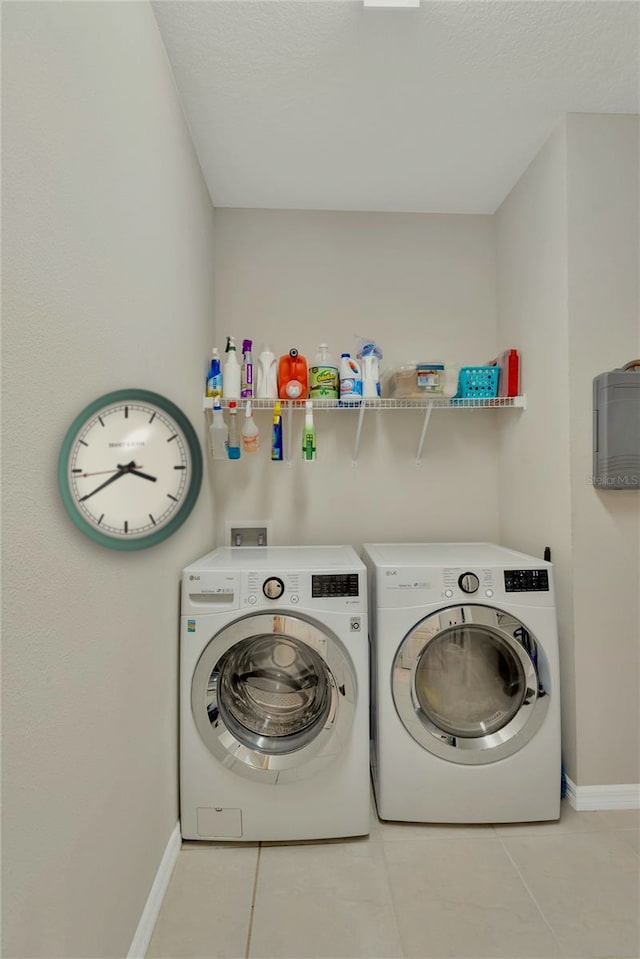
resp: 3h39m44s
